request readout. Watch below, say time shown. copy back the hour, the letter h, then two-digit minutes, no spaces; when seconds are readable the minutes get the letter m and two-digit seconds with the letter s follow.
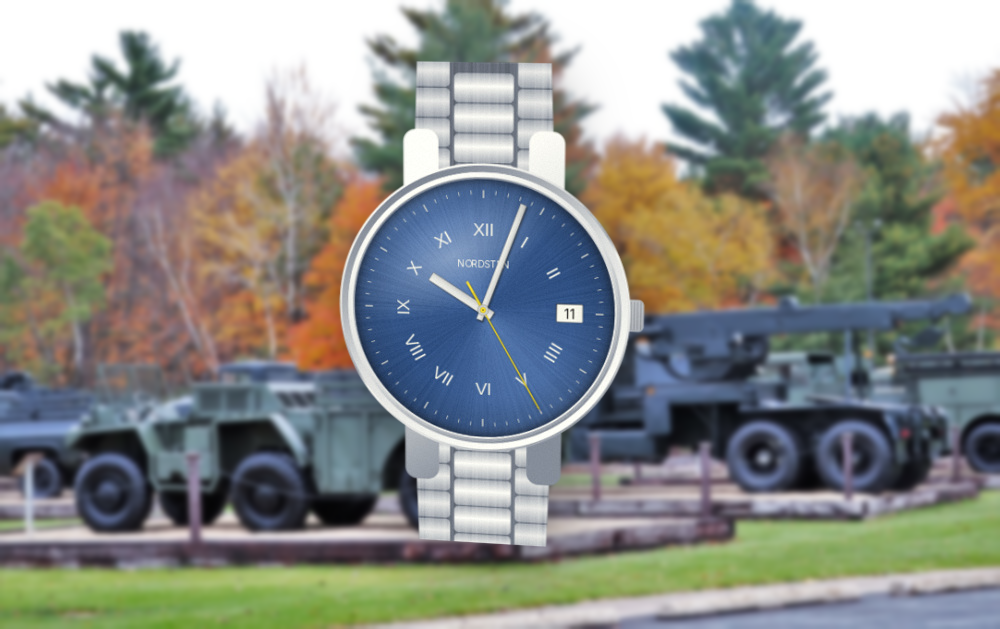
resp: 10h03m25s
